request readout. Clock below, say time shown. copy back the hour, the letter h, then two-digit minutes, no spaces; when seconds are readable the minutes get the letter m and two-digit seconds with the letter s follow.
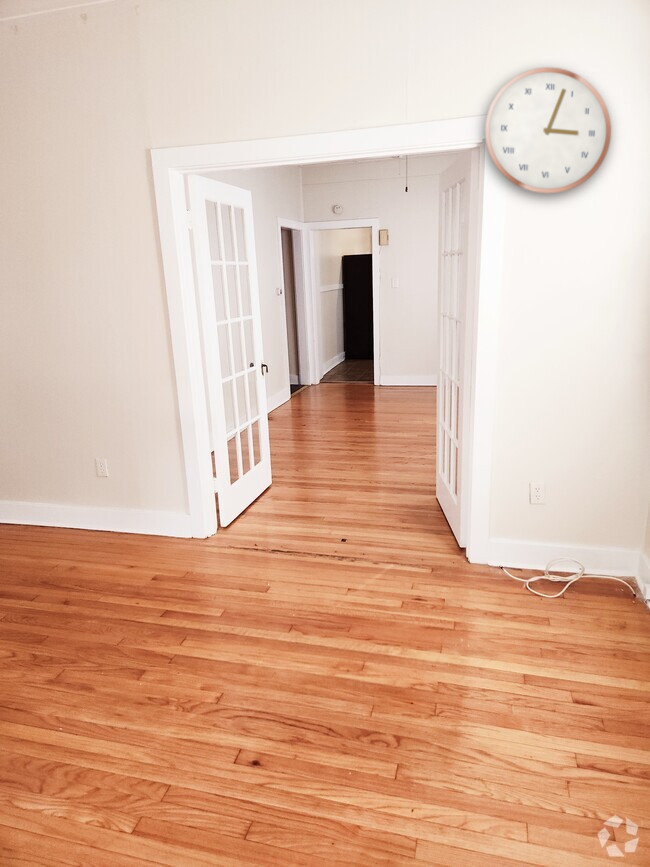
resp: 3h03
